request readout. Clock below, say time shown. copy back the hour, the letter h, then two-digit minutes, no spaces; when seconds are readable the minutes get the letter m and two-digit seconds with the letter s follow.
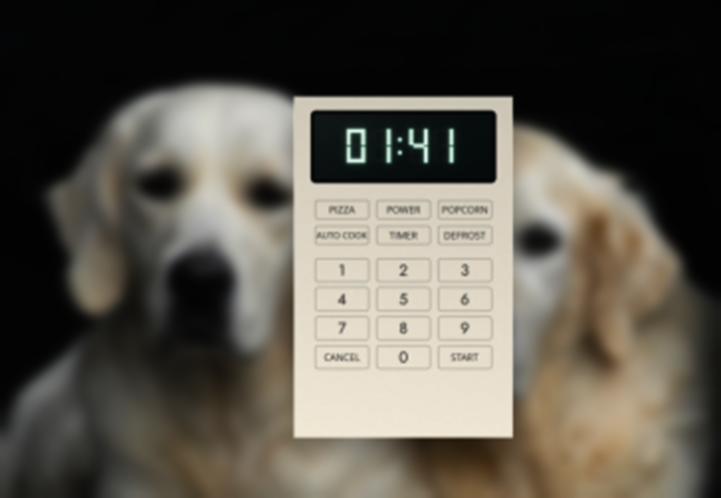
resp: 1h41
